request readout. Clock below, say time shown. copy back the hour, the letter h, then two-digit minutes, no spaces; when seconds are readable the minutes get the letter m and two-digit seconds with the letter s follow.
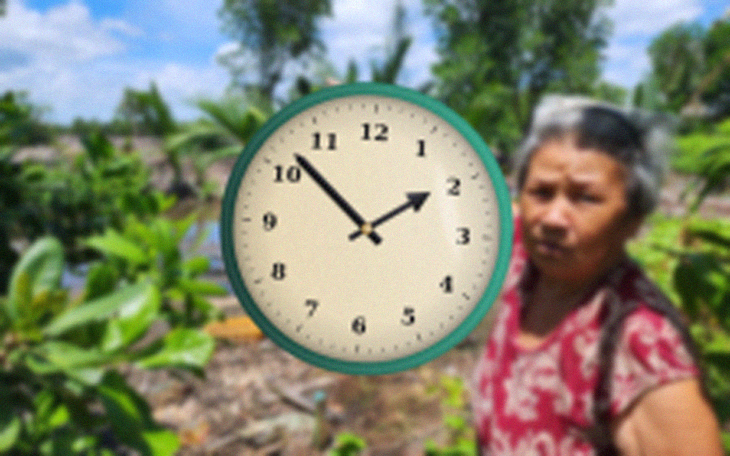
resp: 1h52
